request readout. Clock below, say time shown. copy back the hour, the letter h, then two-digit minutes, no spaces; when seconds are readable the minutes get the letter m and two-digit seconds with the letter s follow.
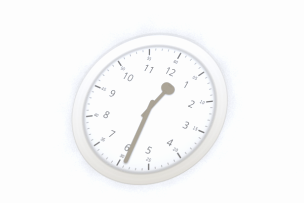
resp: 12h29
